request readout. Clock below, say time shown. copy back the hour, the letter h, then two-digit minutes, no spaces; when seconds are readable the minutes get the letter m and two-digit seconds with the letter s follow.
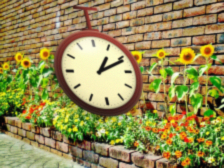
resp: 1h11
